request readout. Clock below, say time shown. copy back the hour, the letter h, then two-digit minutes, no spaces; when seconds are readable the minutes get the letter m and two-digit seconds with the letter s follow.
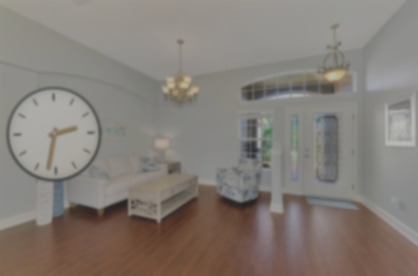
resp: 2h32
